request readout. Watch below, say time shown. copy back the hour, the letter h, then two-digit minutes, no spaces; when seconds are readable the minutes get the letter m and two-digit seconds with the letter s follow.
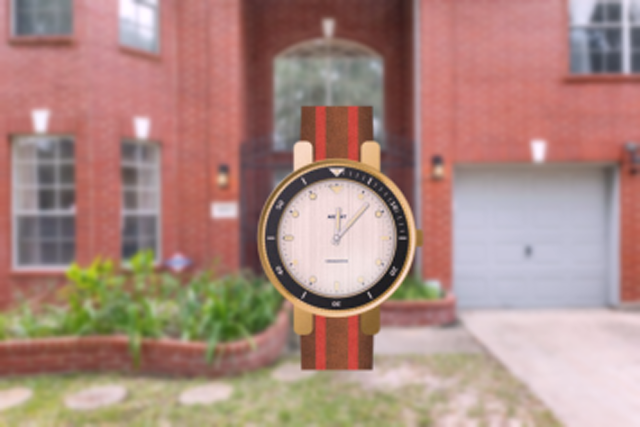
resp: 12h07
